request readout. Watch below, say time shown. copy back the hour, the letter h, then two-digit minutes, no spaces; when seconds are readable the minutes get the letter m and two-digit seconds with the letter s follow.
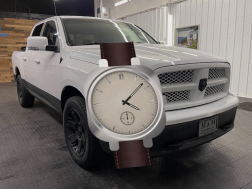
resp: 4h08
